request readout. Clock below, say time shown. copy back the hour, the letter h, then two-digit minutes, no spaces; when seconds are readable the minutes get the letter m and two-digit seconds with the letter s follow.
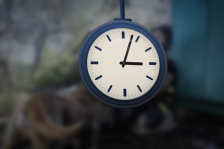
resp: 3h03
